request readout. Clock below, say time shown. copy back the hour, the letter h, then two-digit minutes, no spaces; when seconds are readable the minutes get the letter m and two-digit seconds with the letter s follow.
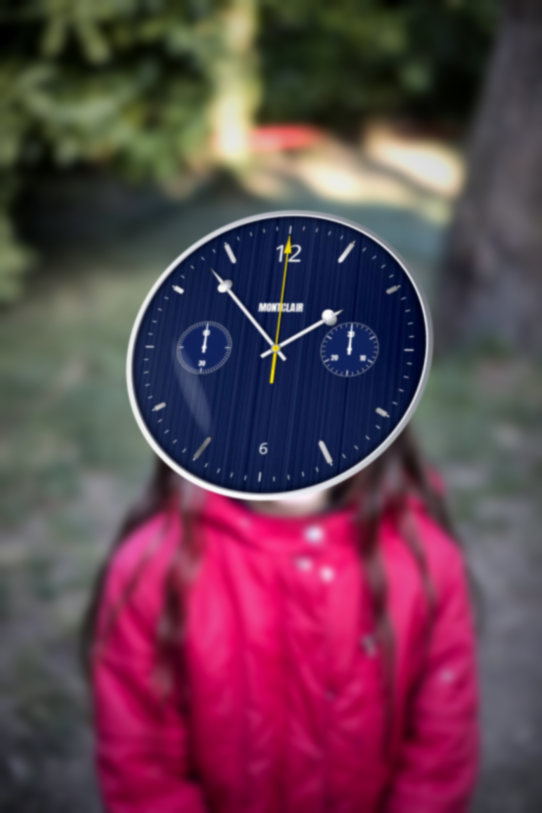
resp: 1h53
